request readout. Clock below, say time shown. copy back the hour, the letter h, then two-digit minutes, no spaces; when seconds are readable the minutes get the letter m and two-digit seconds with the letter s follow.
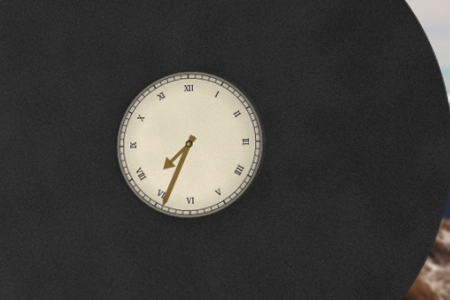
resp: 7h34
